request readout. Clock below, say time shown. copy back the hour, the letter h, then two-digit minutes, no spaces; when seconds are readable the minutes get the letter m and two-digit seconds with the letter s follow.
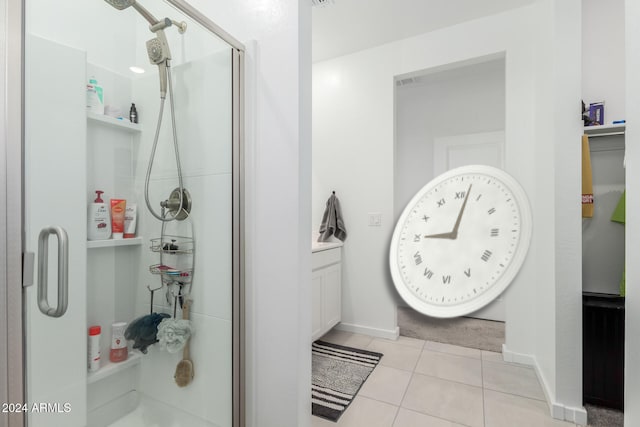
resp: 9h02
